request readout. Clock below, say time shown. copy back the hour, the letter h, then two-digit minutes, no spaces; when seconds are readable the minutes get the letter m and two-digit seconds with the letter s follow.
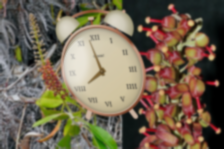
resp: 7h58
